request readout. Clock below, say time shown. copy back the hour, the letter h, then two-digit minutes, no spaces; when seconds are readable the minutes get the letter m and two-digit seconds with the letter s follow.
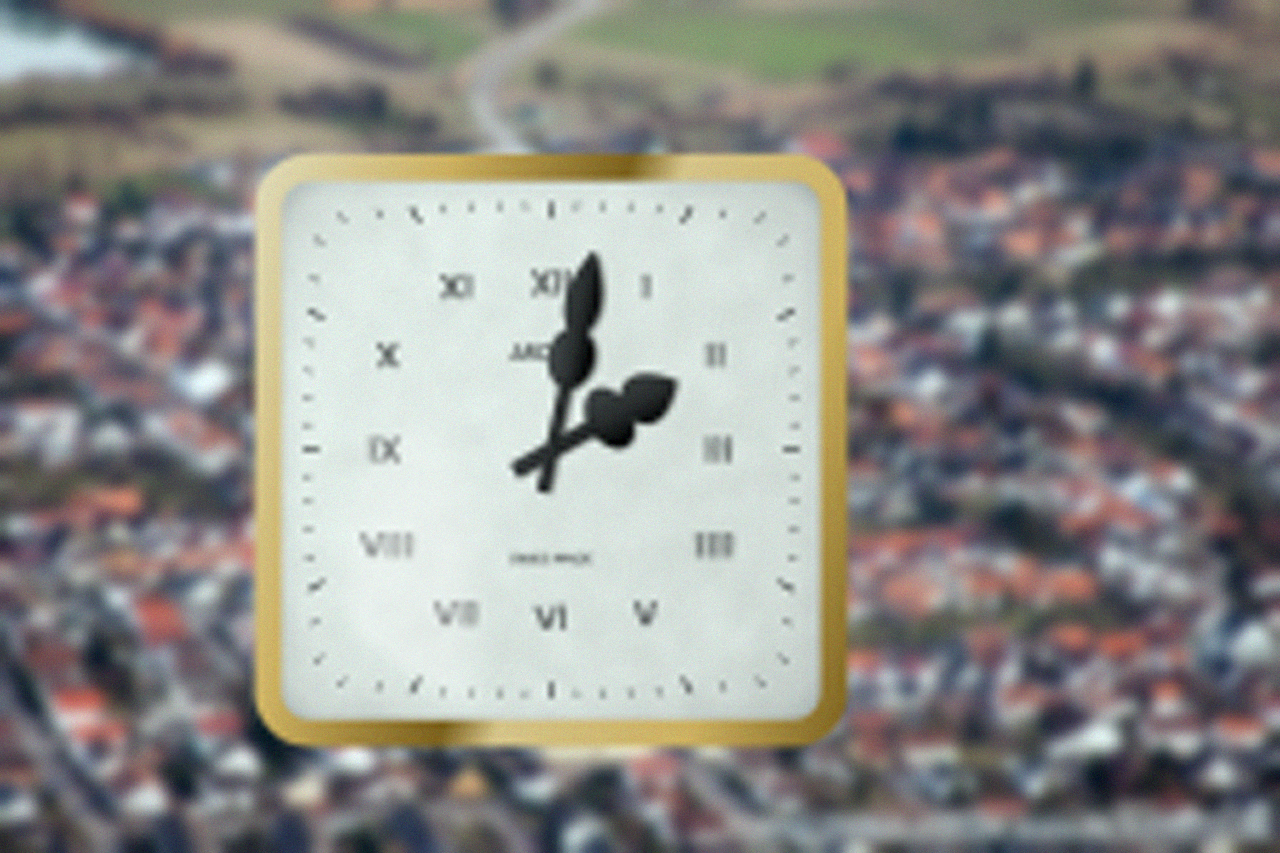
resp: 2h02
